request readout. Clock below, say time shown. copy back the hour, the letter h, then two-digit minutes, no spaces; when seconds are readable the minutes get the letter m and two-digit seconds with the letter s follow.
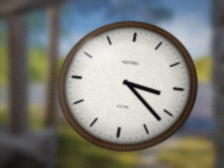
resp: 3h22
